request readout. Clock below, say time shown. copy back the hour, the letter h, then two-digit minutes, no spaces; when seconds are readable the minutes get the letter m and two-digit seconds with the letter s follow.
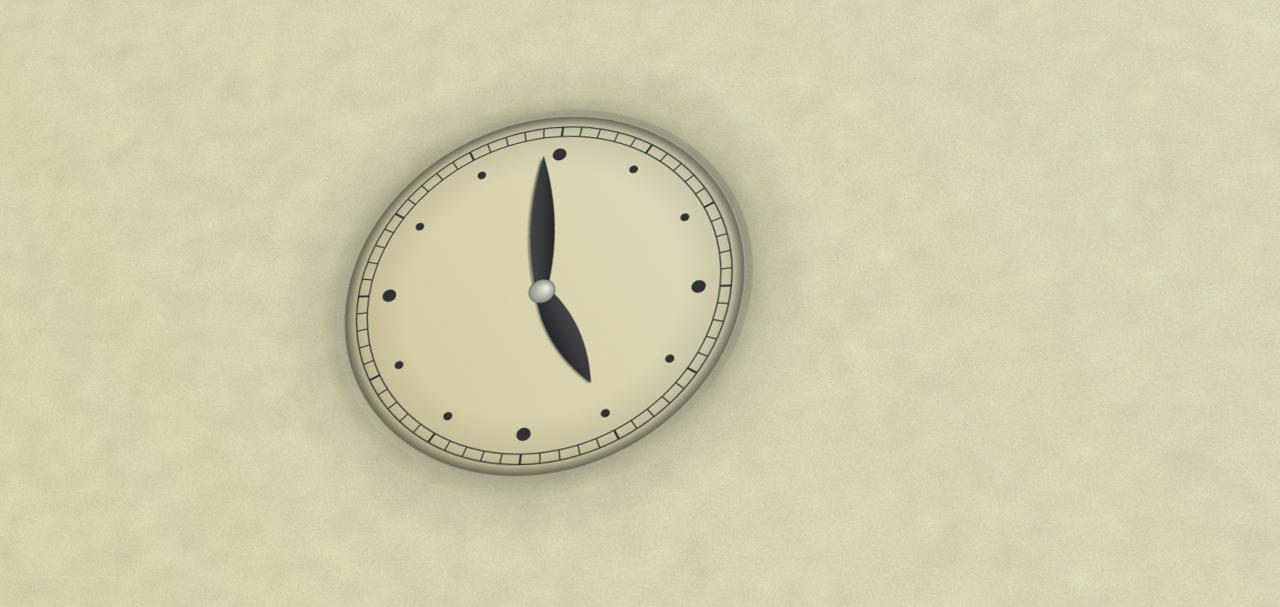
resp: 4h59
